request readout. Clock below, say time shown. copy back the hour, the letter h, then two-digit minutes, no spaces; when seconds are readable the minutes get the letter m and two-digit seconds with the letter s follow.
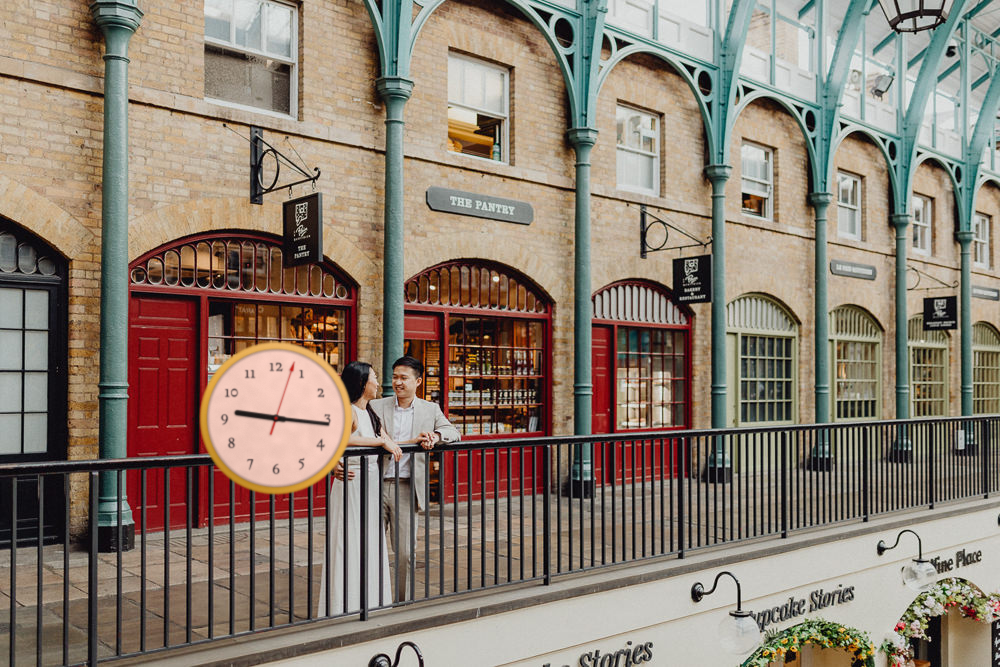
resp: 9h16m03s
